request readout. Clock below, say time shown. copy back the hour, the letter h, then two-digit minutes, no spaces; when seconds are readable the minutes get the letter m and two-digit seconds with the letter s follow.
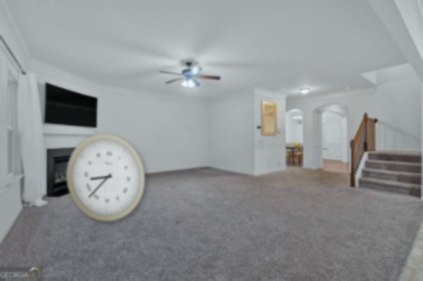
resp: 8h37
